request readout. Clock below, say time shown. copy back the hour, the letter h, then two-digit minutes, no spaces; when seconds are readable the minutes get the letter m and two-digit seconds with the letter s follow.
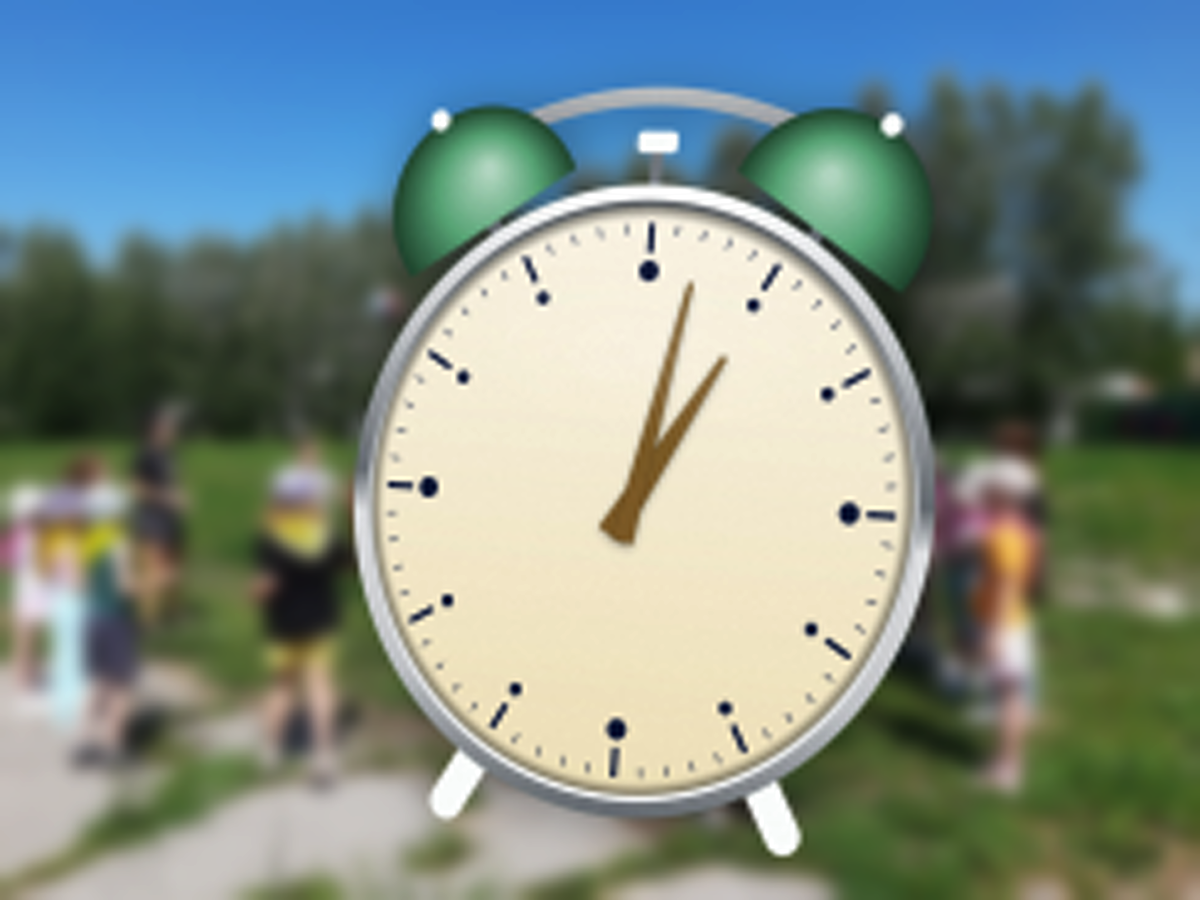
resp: 1h02
